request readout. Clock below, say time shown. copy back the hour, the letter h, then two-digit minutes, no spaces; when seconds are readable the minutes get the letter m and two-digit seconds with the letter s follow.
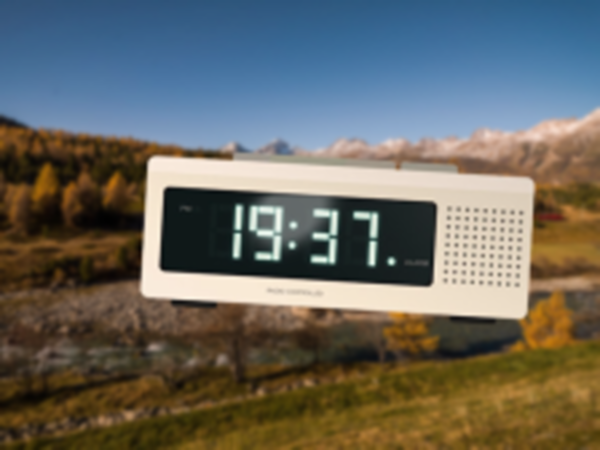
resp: 19h37
